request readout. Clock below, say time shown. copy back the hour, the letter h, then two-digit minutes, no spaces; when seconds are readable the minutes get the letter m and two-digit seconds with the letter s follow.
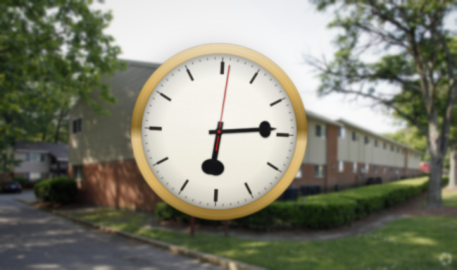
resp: 6h14m01s
